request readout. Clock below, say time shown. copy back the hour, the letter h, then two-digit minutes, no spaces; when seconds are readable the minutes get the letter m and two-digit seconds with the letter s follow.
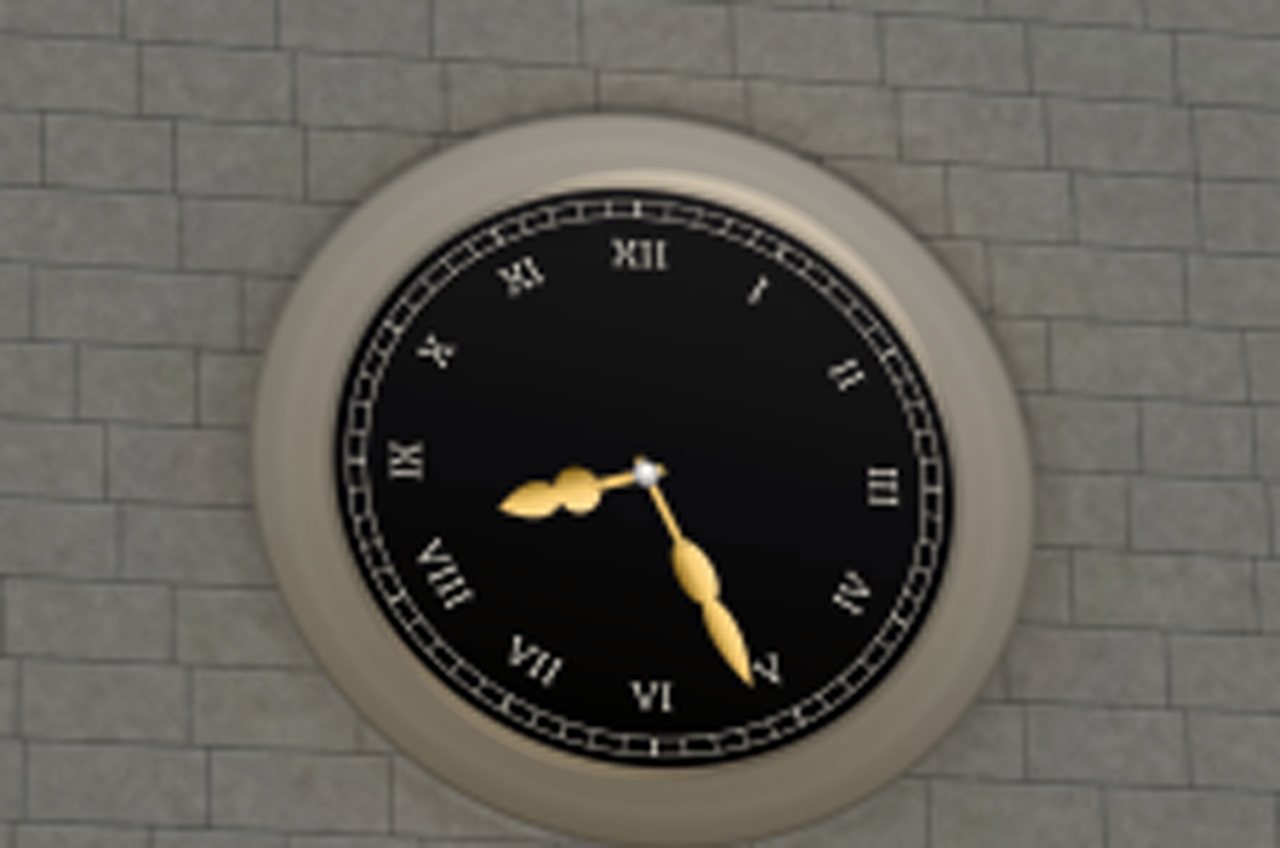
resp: 8h26
